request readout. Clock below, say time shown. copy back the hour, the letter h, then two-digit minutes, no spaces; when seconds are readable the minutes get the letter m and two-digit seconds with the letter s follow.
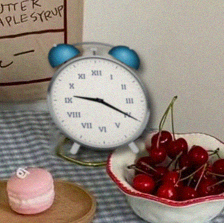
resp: 9h20
